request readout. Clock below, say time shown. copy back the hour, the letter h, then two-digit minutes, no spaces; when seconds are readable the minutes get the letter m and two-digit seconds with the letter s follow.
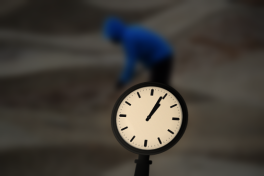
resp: 1h04
